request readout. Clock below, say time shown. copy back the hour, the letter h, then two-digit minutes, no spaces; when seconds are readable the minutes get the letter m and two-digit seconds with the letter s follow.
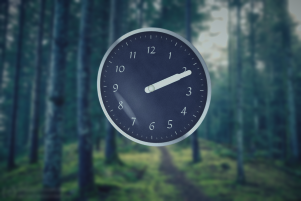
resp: 2h11
